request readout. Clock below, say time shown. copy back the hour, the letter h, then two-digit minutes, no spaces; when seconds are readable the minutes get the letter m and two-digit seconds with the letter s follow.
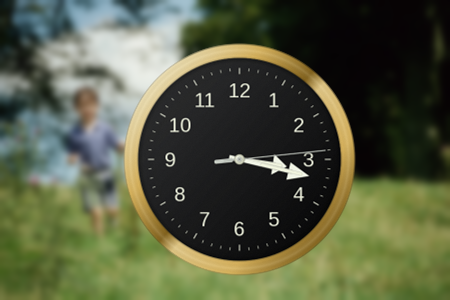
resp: 3h17m14s
